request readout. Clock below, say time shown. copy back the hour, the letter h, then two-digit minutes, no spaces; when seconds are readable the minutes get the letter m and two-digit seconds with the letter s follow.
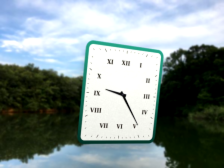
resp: 9h24
